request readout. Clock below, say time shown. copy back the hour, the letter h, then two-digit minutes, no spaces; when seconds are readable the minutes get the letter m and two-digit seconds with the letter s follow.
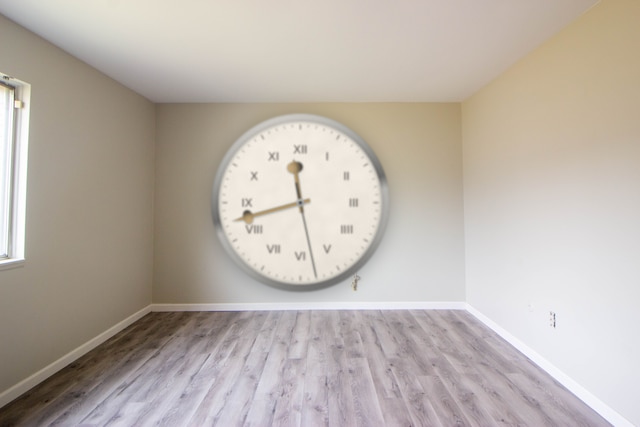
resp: 11h42m28s
